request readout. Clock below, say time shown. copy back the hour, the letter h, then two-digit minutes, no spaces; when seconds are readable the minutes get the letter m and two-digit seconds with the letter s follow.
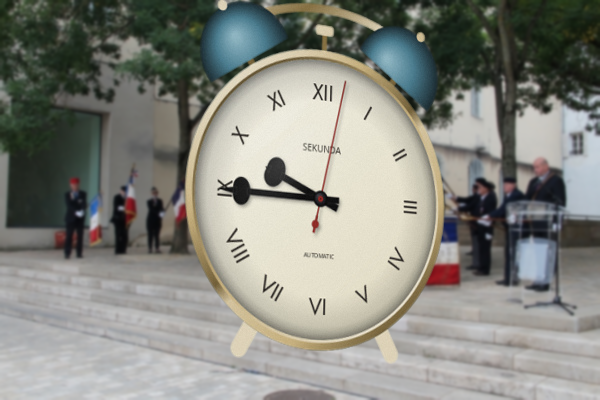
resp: 9h45m02s
